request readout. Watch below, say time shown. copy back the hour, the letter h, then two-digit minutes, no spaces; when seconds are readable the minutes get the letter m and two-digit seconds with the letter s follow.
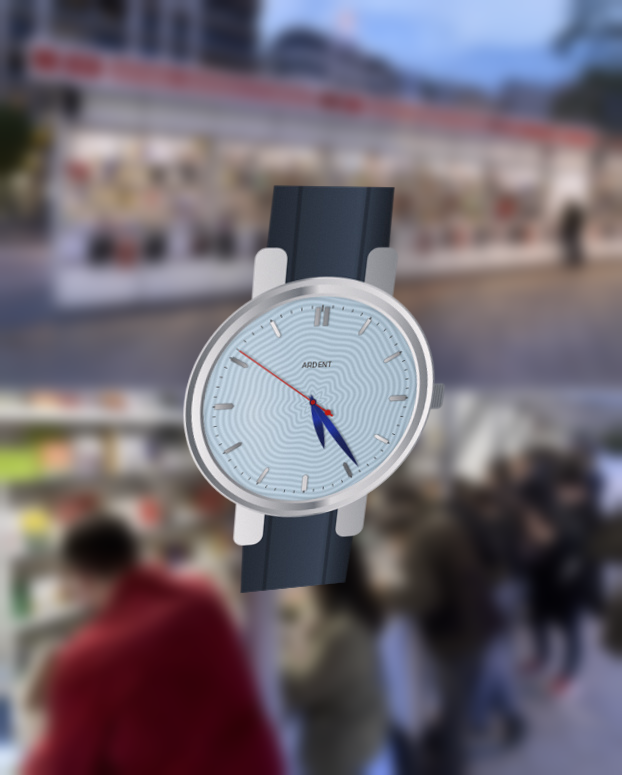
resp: 5h23m51s
